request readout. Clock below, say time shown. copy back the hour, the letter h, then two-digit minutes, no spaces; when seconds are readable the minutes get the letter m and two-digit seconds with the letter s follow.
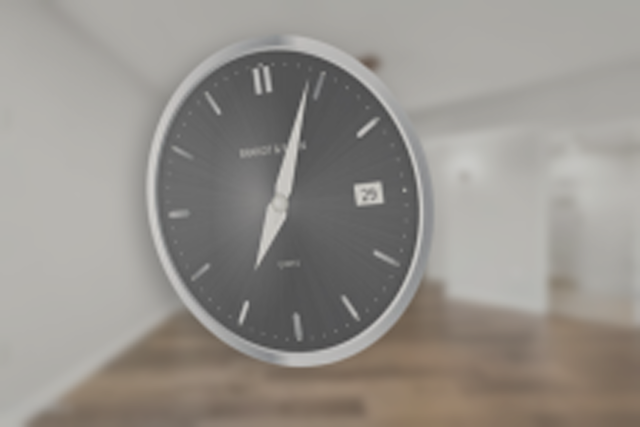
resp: 7h04
